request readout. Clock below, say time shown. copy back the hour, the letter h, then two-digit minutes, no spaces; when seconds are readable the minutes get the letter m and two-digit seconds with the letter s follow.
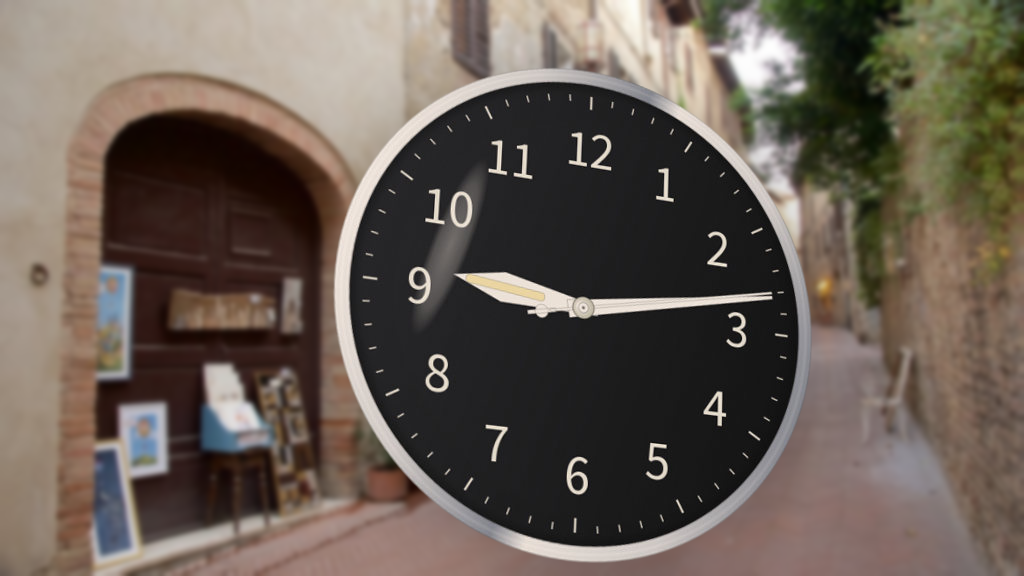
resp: 9h13m13s
